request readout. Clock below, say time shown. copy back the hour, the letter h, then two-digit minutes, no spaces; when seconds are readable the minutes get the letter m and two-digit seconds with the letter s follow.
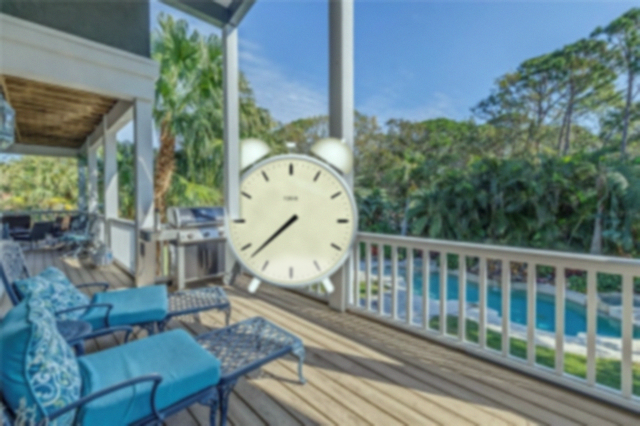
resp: 7h38
